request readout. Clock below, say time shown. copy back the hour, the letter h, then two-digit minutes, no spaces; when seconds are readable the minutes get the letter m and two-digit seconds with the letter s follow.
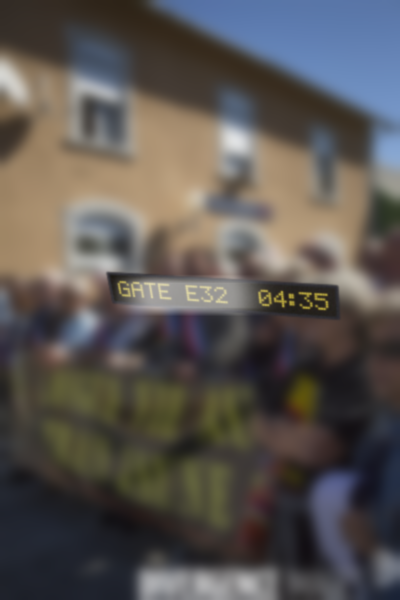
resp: 4h35
